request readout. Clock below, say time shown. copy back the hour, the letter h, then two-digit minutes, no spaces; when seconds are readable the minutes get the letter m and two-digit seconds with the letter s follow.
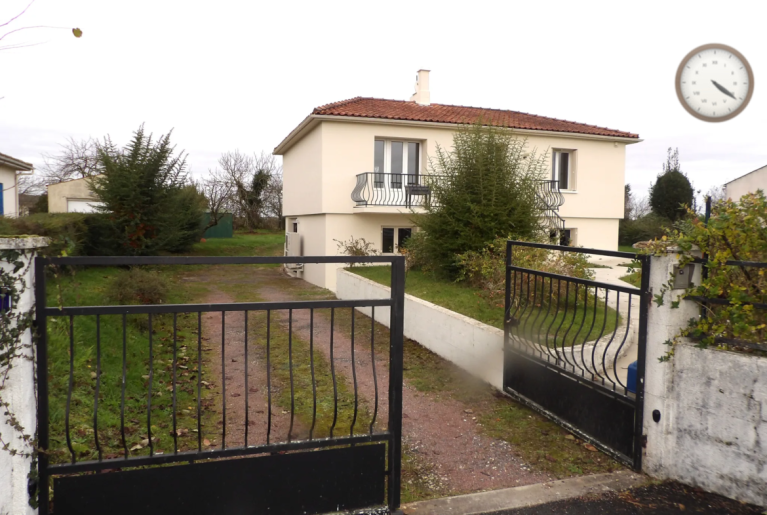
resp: 4h21
